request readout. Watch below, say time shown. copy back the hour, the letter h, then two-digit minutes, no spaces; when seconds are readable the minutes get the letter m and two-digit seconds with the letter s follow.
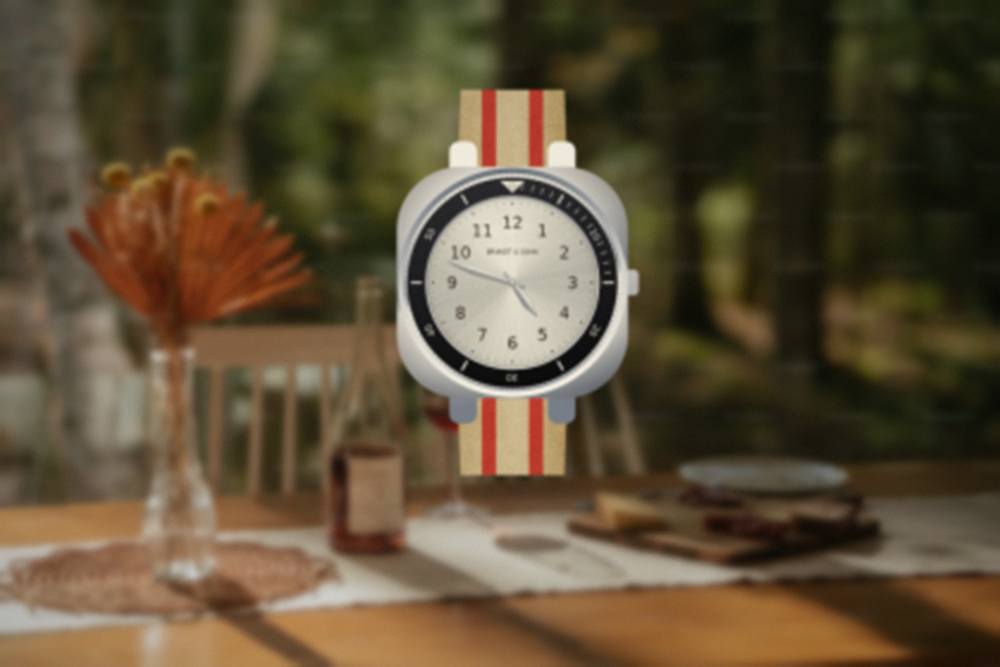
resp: 4h48
